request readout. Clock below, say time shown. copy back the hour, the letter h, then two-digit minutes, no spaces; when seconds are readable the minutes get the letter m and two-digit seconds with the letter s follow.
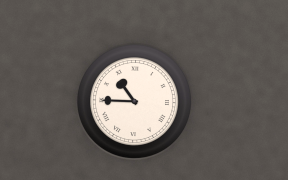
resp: 10h45
